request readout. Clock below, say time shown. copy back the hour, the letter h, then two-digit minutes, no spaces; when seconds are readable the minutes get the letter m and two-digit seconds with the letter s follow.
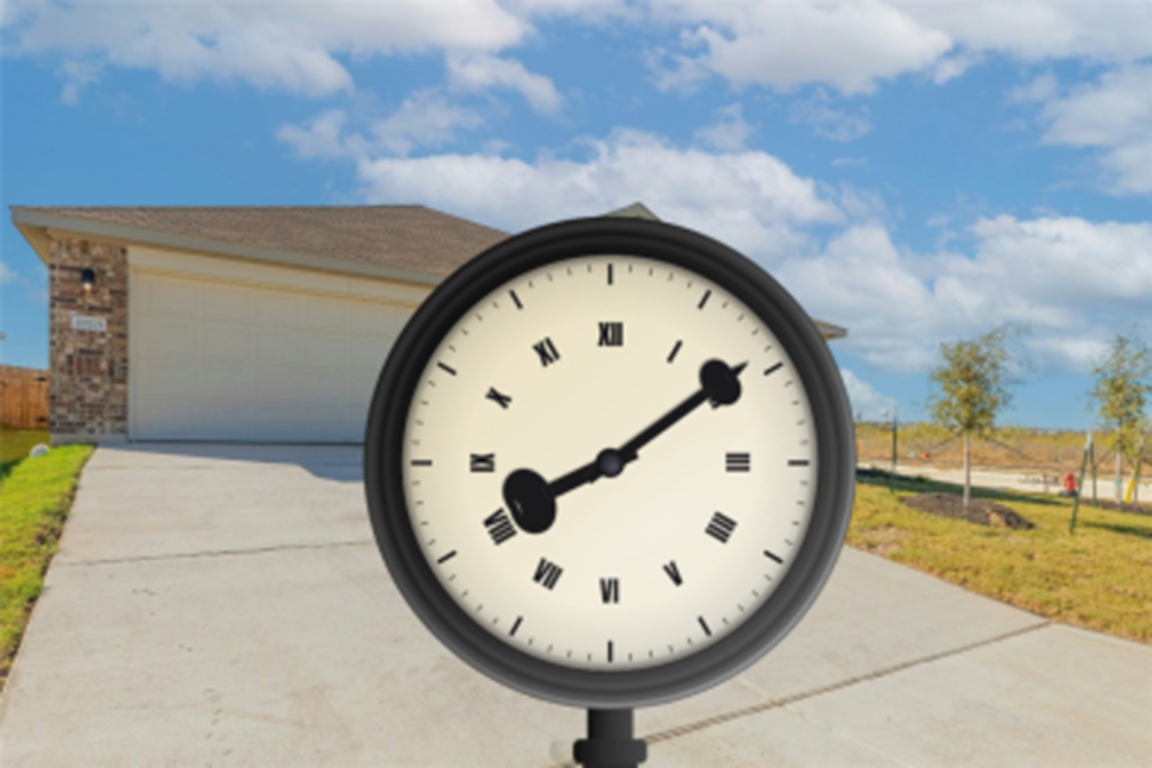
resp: 8h09
